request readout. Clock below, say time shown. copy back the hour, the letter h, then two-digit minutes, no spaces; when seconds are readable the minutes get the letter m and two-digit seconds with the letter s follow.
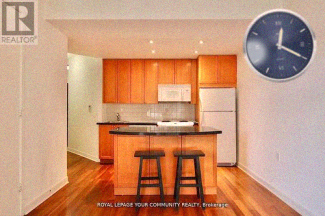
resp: 12h20
